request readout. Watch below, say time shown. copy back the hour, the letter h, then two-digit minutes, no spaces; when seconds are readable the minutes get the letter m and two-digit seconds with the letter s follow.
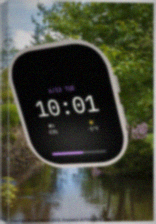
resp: 10h01
